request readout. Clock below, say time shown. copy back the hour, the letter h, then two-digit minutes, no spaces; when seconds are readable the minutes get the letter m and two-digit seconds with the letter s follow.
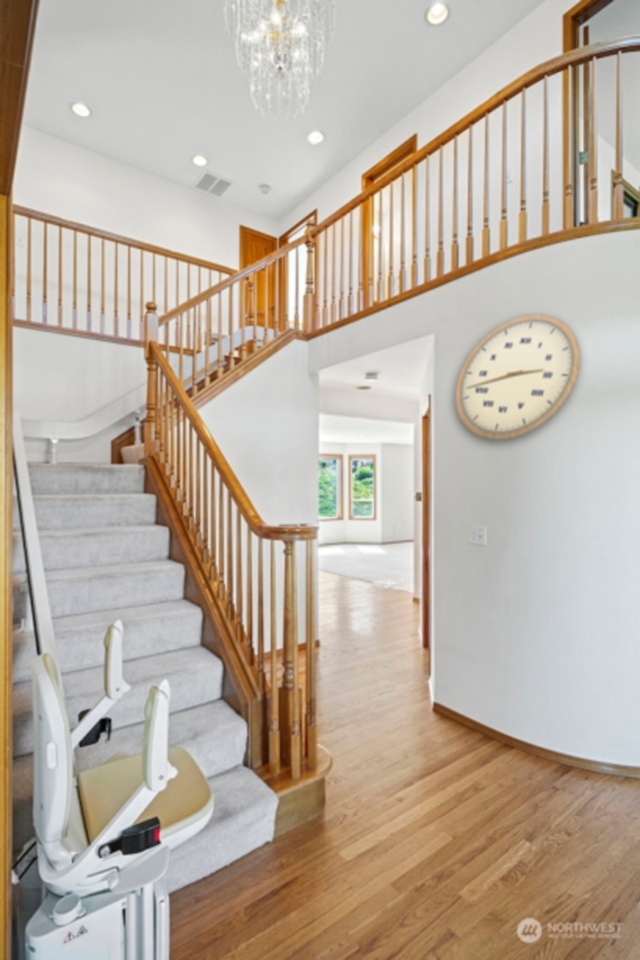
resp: 2h42
